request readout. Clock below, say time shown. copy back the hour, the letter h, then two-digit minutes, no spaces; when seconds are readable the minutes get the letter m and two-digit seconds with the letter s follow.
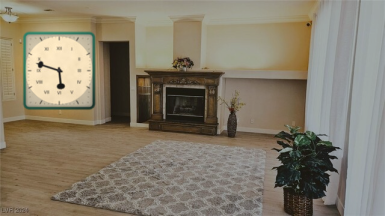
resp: 5h48
